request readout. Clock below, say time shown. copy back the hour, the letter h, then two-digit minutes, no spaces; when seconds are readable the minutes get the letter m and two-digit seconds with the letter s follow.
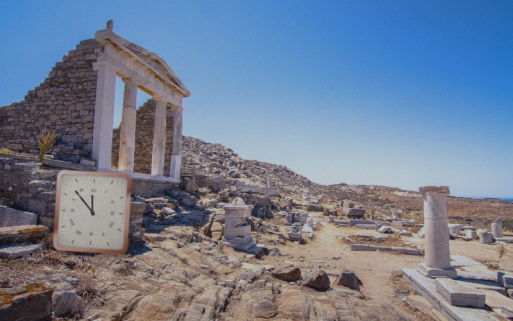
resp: 11h53
